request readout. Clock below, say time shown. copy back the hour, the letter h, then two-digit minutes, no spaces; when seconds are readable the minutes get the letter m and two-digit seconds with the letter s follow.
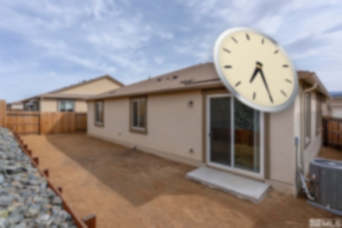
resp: 7h30
